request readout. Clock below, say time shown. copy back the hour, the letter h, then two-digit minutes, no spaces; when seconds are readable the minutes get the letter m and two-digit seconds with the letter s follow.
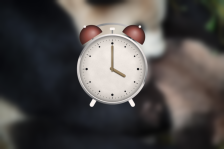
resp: 4h00
